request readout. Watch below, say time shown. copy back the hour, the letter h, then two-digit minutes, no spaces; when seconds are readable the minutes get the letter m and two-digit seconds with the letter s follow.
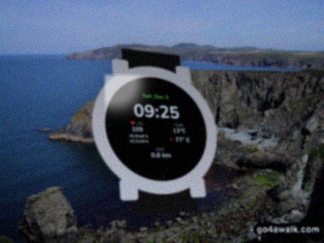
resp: 9h25
